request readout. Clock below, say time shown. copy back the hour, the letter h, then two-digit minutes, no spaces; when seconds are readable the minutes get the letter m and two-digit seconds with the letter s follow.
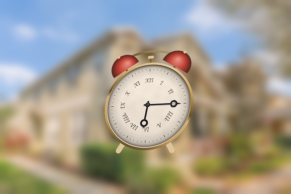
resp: 6h15
